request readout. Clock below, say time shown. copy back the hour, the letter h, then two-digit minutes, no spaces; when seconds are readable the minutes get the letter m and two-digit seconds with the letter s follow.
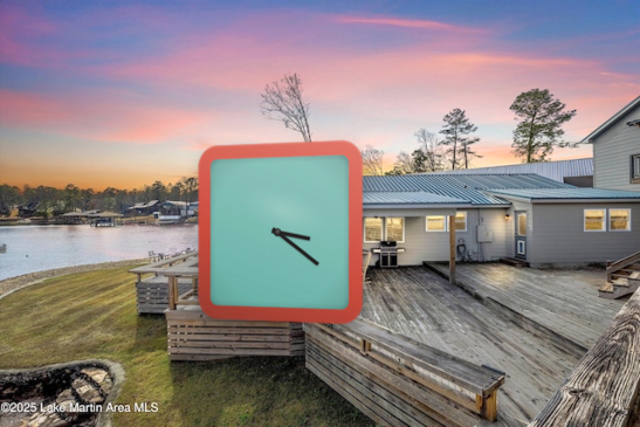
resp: 3h21
